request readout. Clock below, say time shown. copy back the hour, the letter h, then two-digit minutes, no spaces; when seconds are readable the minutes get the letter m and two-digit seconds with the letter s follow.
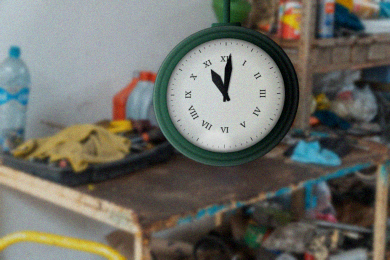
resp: 11h01
